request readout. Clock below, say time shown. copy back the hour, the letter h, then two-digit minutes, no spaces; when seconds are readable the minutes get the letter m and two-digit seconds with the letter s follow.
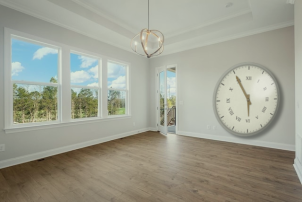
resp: 5h55
